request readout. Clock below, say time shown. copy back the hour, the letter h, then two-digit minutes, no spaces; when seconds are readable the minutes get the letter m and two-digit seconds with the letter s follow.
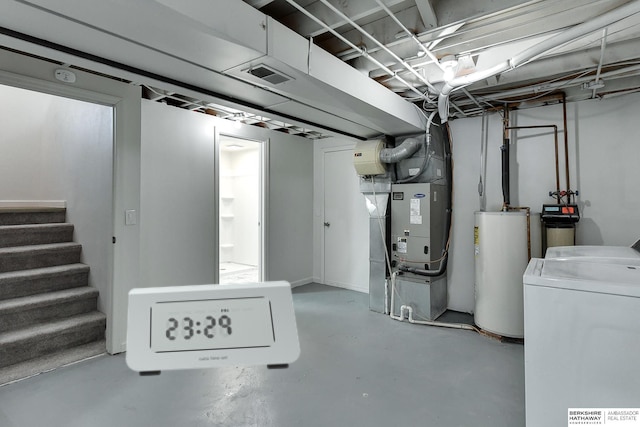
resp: 23h29
